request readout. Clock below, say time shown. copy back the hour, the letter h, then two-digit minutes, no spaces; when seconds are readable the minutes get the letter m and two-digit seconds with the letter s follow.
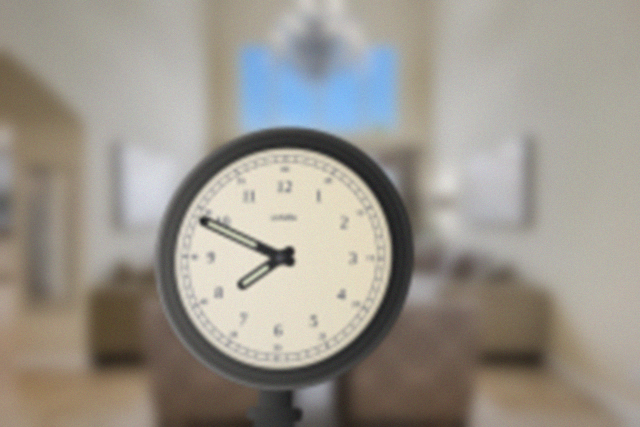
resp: 7h49
